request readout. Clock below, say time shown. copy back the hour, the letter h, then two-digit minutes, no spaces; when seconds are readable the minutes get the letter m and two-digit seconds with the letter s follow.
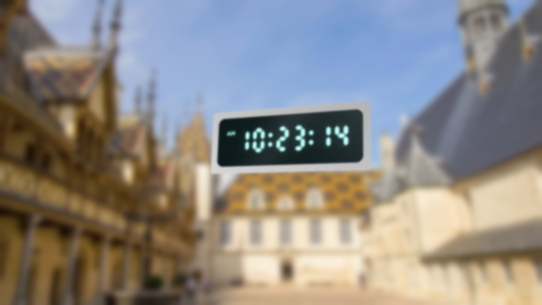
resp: 10h23m14s
